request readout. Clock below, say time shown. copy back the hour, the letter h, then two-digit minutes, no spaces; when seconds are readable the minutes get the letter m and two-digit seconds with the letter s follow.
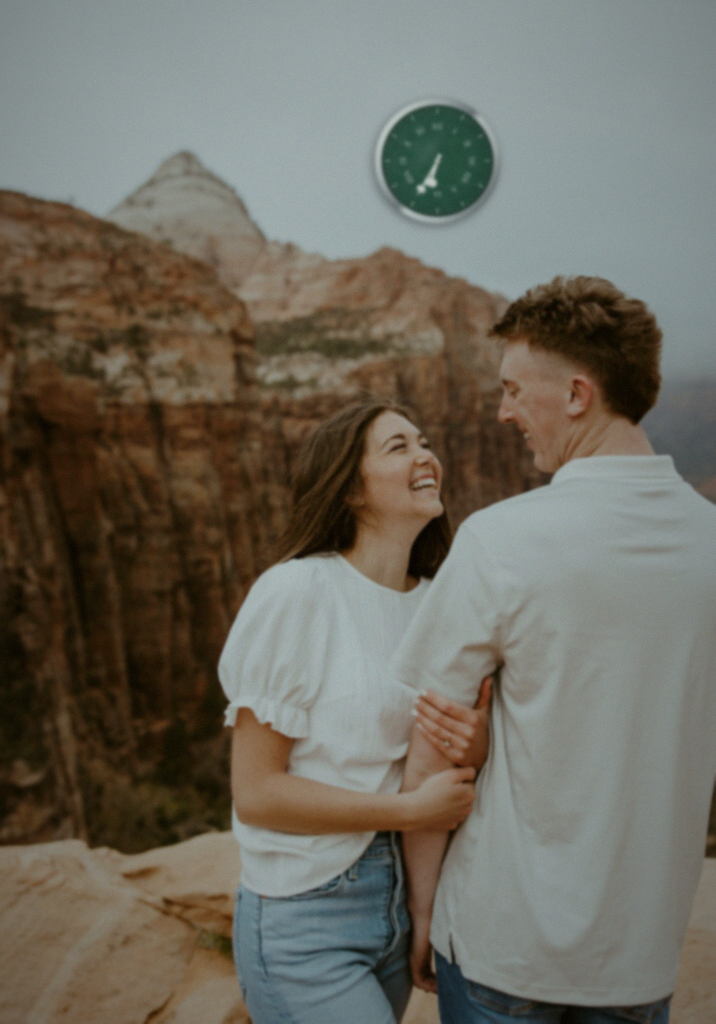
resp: 6h35
